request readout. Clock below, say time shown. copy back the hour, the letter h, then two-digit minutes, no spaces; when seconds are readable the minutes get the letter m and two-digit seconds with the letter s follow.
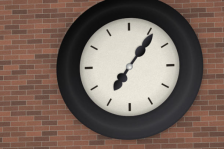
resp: 7h06
